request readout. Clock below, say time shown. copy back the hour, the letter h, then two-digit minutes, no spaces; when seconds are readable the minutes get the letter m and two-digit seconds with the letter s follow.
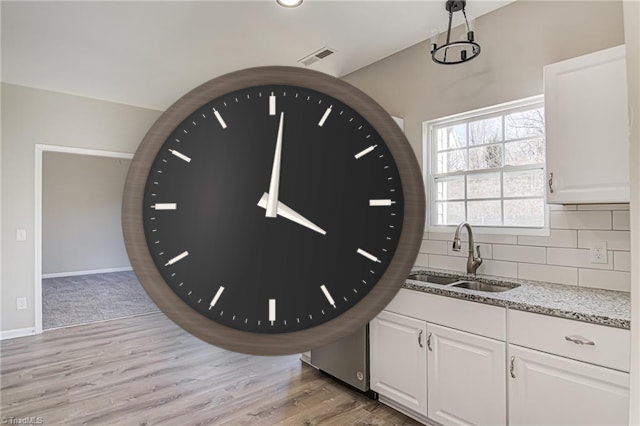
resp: 4h01
